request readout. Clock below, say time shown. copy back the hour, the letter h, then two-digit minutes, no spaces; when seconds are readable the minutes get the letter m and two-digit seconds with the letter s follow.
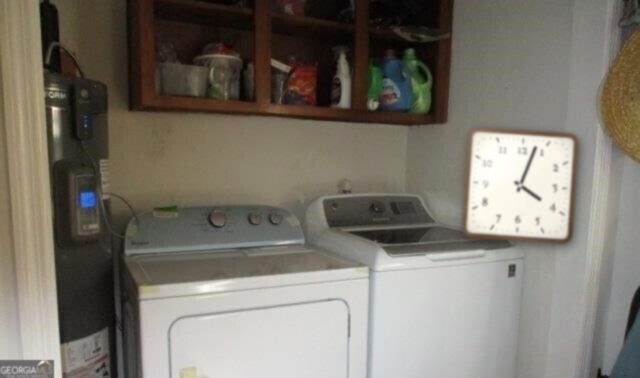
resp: 4h03
